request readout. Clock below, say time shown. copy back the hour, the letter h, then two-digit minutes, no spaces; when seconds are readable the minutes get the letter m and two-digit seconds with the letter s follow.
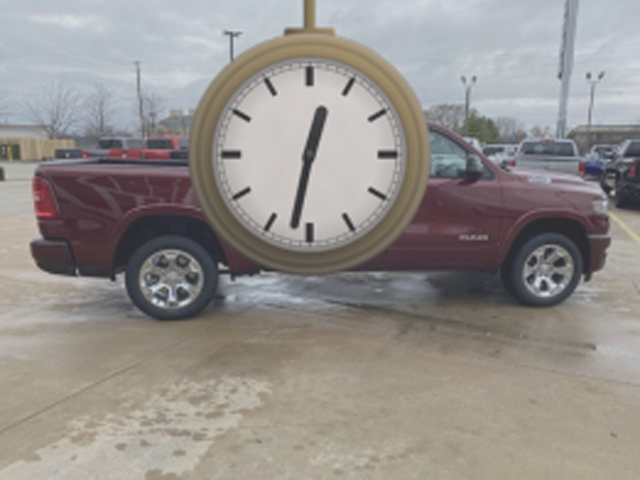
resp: 12h32
